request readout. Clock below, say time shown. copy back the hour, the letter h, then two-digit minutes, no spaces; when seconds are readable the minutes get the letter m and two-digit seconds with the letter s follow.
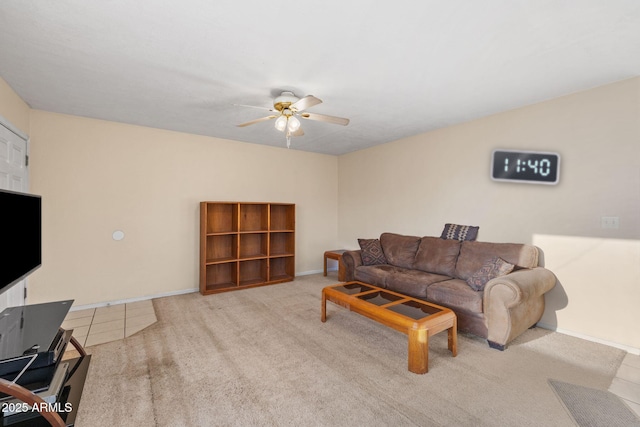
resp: 11h40
